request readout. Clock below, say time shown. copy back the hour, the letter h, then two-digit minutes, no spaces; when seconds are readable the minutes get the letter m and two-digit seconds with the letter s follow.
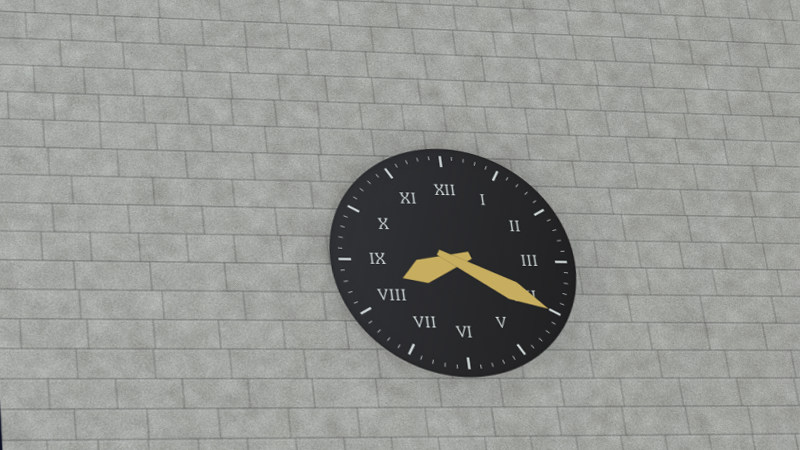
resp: 8h20
